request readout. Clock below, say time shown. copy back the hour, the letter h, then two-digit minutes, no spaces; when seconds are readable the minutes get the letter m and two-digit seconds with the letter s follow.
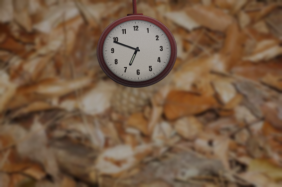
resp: 6h49
